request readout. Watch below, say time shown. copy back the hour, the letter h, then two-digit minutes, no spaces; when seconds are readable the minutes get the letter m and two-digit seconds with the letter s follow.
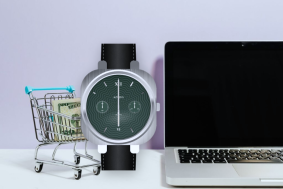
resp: 6h00
